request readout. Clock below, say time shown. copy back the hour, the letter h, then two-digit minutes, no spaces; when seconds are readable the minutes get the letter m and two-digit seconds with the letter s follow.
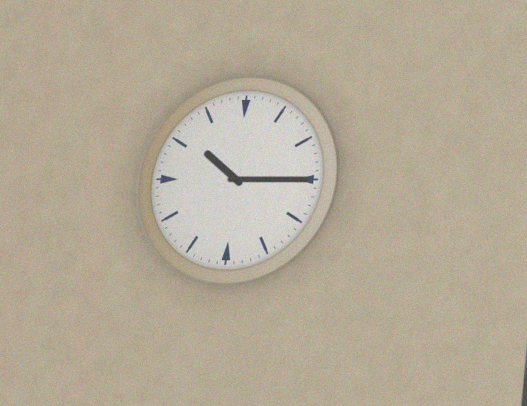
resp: 10h15
